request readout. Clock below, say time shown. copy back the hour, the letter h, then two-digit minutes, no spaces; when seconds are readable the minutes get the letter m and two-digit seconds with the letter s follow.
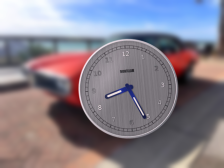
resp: 8h26
